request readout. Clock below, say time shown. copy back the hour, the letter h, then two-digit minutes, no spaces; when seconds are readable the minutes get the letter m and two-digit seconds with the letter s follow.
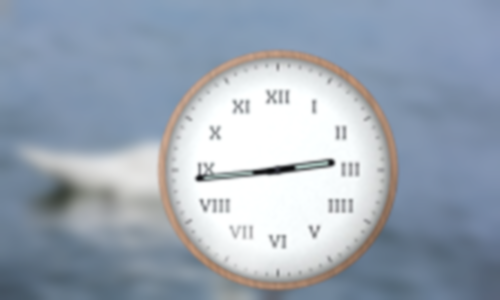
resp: 2h44
